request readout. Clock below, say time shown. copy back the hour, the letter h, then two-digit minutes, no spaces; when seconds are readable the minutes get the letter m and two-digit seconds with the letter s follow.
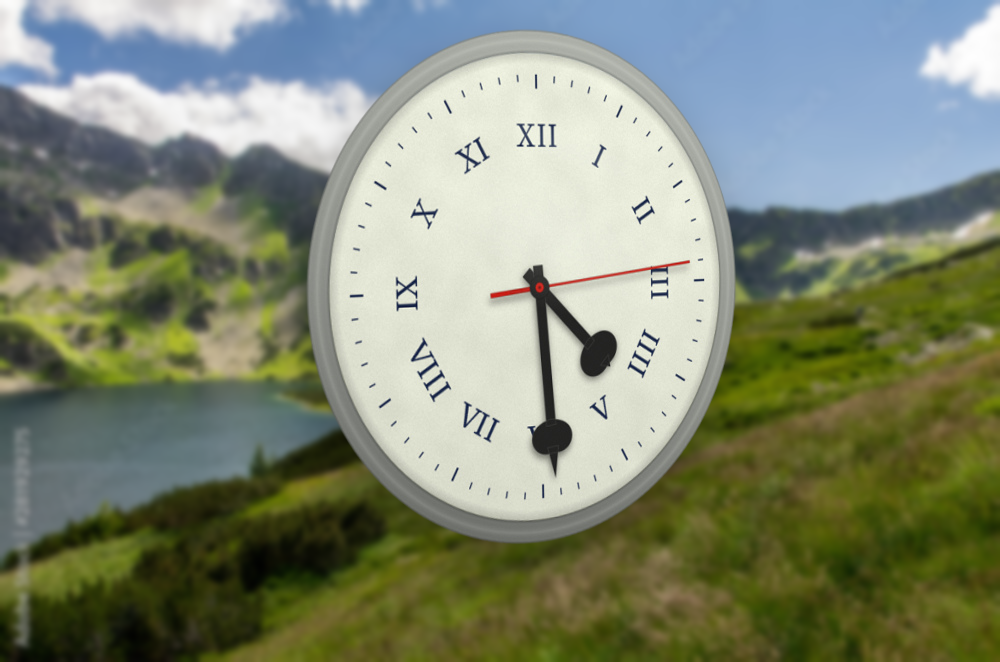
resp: 4h29m14s
